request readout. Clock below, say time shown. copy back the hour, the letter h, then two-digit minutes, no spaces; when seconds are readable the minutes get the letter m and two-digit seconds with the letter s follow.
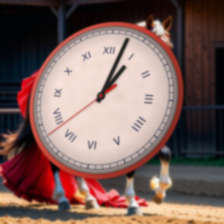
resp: 1h02m38s
